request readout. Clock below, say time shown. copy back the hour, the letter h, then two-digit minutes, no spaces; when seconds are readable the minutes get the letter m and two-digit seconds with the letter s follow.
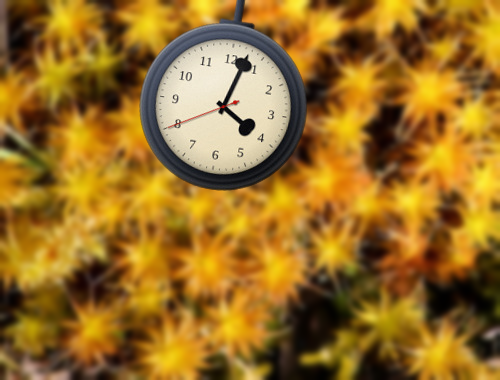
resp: 4h02m40s
